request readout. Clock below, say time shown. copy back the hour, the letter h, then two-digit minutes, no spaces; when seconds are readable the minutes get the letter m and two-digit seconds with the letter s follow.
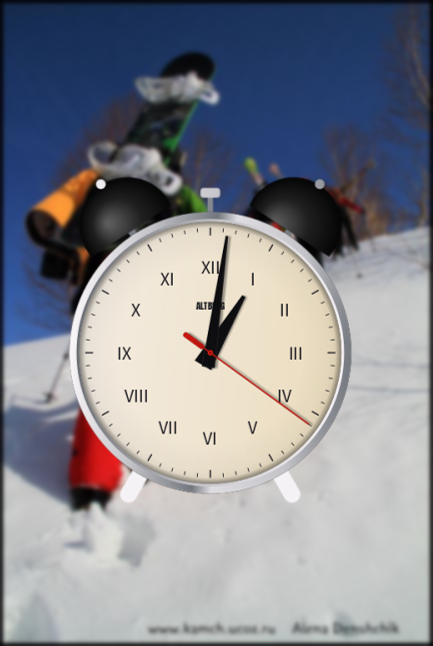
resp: 1h01m21s
